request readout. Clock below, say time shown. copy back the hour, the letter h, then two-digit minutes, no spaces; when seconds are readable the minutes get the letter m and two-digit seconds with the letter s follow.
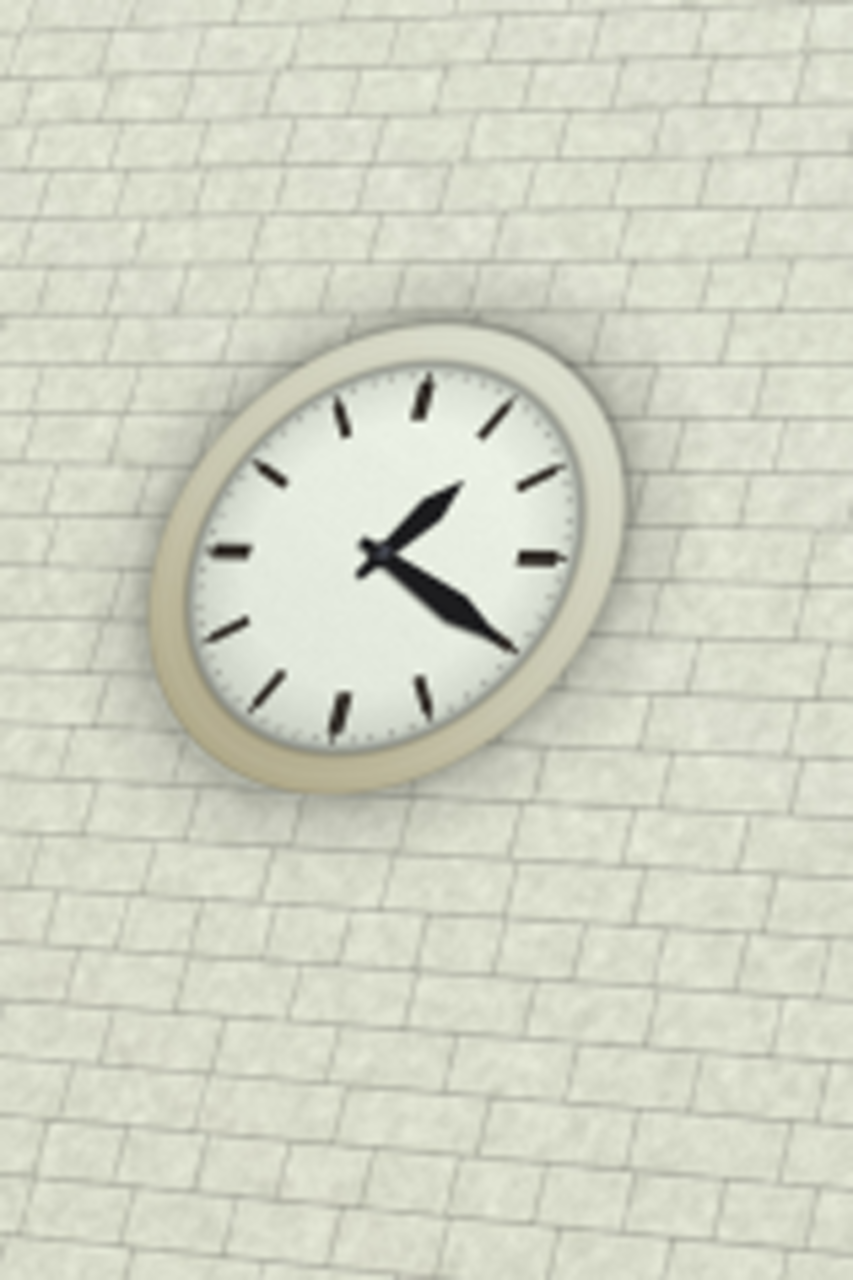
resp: 1h20
